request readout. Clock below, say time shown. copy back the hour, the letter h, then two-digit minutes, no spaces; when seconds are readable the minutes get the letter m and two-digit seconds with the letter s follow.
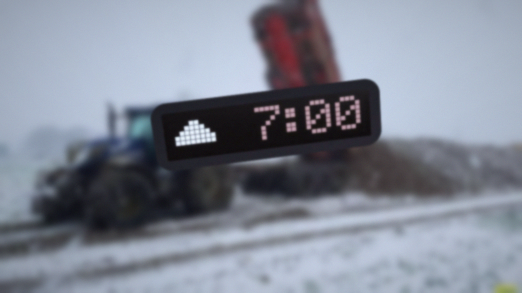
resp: 7h00
